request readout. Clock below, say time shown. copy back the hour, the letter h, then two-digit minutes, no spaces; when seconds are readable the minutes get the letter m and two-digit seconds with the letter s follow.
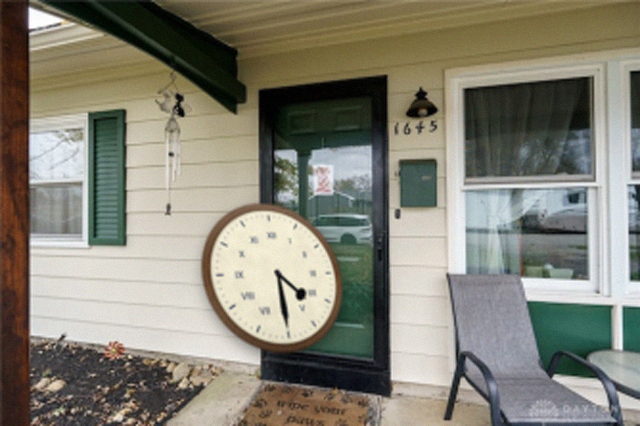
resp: 4h30
